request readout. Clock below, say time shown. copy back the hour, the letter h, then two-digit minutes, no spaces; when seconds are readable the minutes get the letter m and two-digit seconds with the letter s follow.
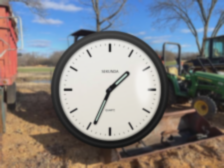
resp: 1h34
